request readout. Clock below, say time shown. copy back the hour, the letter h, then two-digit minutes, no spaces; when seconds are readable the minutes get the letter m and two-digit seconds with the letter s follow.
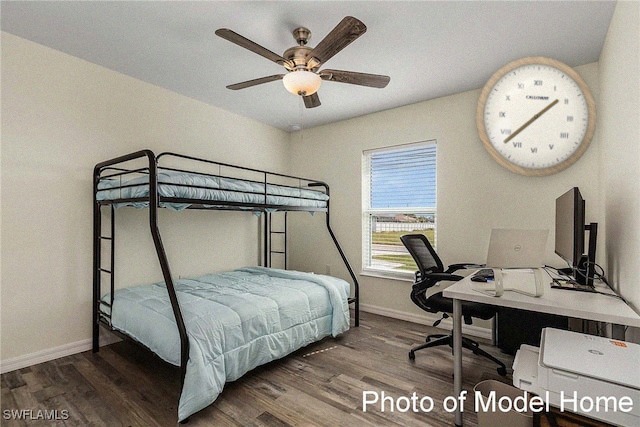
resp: 1h38
